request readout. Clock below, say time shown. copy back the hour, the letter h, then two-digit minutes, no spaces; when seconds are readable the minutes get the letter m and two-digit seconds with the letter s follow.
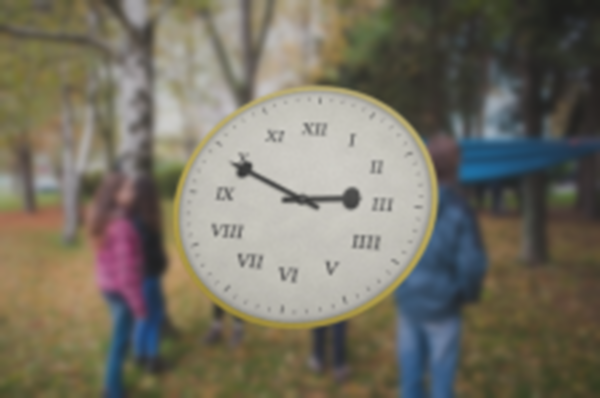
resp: 2h49
